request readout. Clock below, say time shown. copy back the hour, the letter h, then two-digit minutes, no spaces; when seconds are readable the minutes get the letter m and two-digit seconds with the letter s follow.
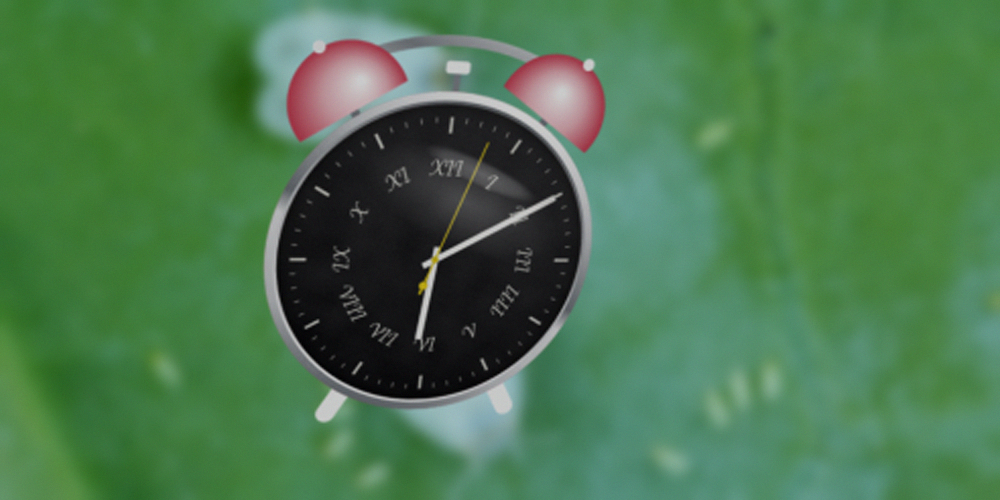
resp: 6h10m03s
